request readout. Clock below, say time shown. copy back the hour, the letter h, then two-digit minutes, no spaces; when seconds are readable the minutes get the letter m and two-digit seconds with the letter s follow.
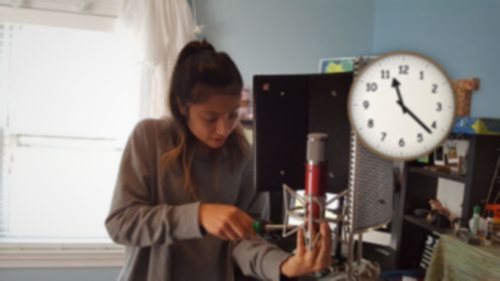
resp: 11h22
